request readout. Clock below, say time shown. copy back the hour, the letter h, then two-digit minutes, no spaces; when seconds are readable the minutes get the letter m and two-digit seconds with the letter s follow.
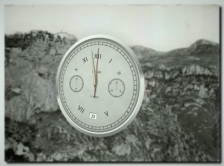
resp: 11h58
